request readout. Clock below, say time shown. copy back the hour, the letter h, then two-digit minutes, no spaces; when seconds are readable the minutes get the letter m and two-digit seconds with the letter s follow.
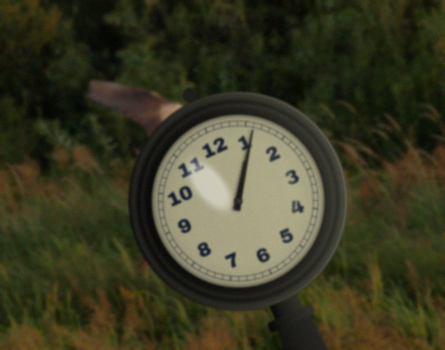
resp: 1h06
